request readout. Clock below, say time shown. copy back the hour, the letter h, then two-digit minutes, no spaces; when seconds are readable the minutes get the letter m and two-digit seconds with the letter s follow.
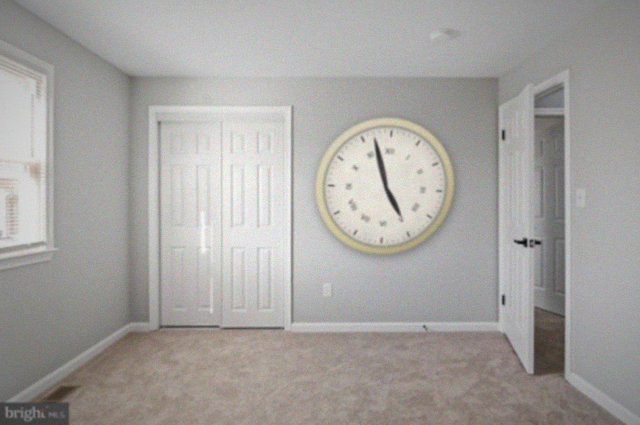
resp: 4h57
